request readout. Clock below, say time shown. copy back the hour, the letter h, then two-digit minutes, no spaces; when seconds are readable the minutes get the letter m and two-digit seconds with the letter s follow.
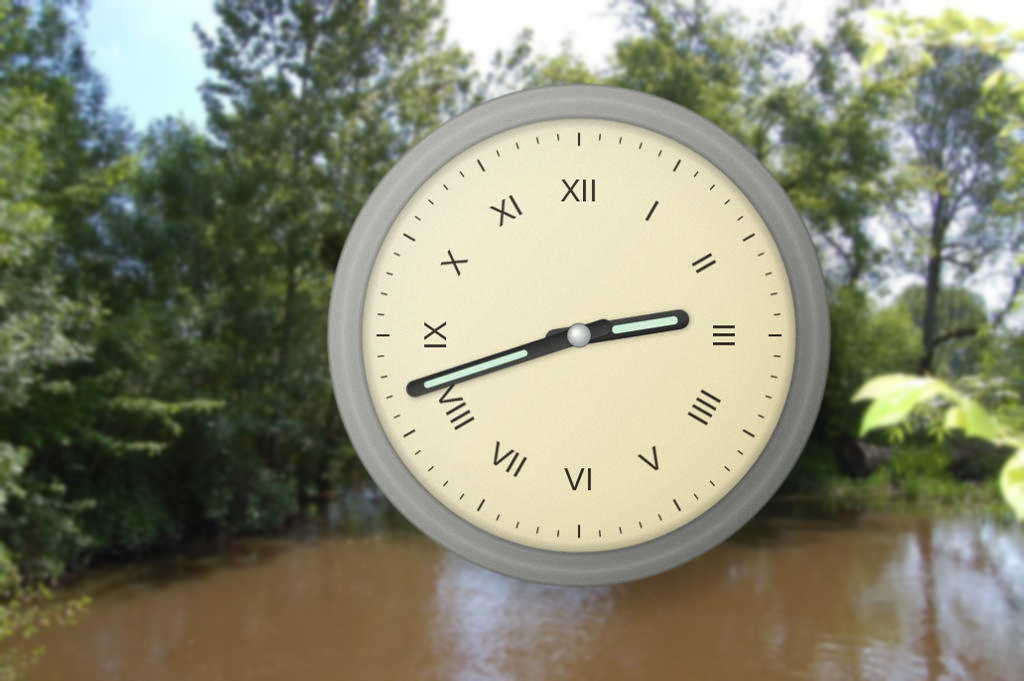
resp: 2h42
